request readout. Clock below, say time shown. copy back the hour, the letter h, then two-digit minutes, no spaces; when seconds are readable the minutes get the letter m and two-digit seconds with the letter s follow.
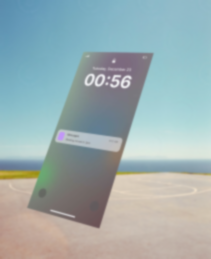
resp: 0h56
